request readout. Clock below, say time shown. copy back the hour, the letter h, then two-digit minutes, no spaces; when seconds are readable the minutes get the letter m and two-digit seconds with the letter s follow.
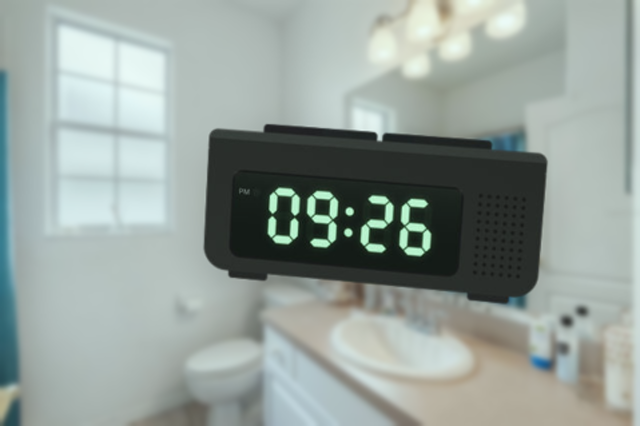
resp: 9h26
